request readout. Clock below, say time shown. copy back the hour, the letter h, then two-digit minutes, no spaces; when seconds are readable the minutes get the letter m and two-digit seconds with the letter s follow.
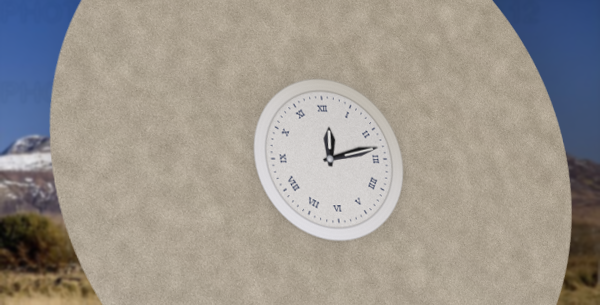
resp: 12h13
